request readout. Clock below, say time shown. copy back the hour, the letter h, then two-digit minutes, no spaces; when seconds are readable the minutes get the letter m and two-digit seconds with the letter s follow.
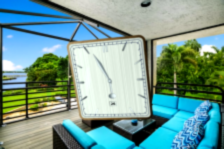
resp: 5h56
